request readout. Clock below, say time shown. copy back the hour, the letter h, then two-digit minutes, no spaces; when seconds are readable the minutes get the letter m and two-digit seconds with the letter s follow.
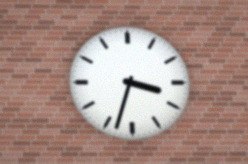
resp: 3h33
